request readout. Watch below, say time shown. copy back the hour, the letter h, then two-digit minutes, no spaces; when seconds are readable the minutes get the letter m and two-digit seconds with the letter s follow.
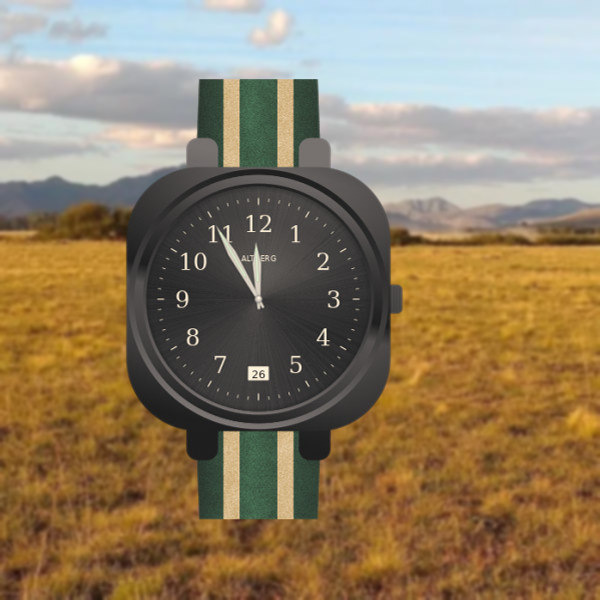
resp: 11h55
